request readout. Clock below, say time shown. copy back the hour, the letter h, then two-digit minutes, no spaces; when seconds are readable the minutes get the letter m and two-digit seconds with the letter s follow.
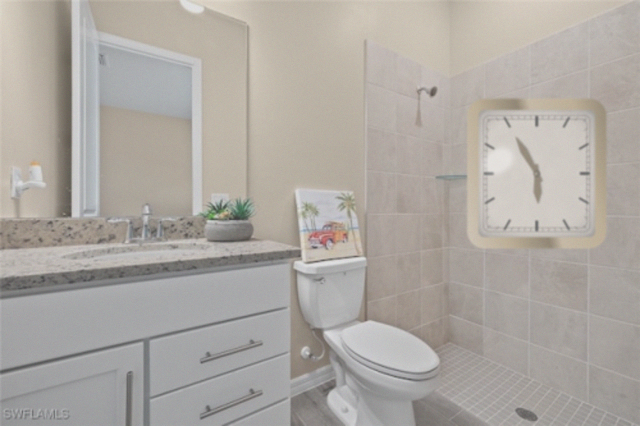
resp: 5h55
